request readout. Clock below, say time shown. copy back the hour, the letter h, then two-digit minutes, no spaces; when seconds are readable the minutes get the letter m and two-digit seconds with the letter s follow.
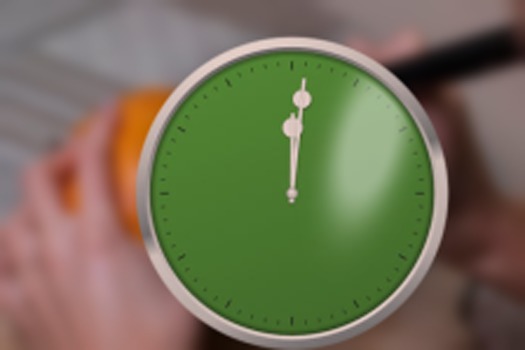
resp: 12h01
